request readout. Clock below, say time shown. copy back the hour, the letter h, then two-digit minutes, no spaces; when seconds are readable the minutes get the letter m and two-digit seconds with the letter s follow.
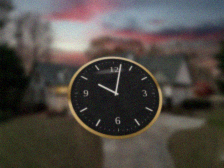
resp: 10h02
